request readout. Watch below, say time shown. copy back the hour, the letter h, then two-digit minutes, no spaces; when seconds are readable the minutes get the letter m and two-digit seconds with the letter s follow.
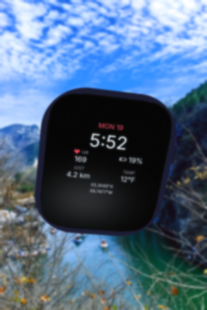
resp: 5h52
